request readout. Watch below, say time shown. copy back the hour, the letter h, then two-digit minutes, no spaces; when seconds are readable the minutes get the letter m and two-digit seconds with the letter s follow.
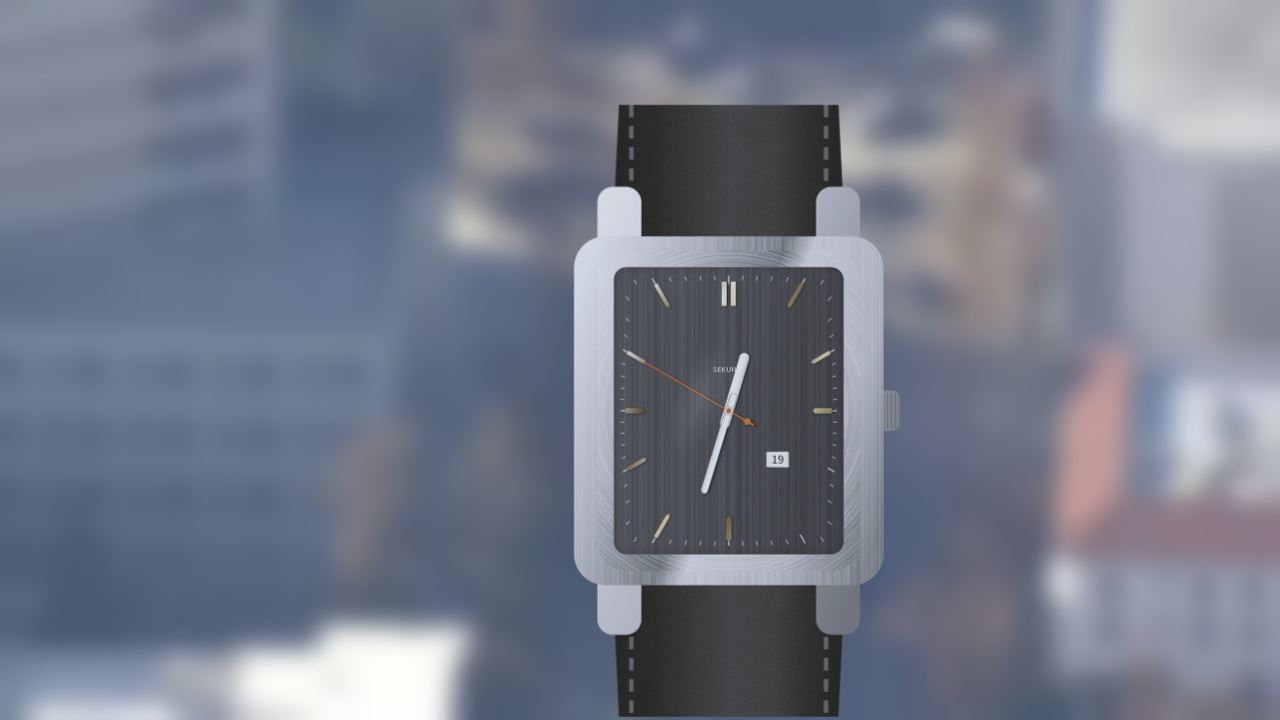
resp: 12h32m50s
